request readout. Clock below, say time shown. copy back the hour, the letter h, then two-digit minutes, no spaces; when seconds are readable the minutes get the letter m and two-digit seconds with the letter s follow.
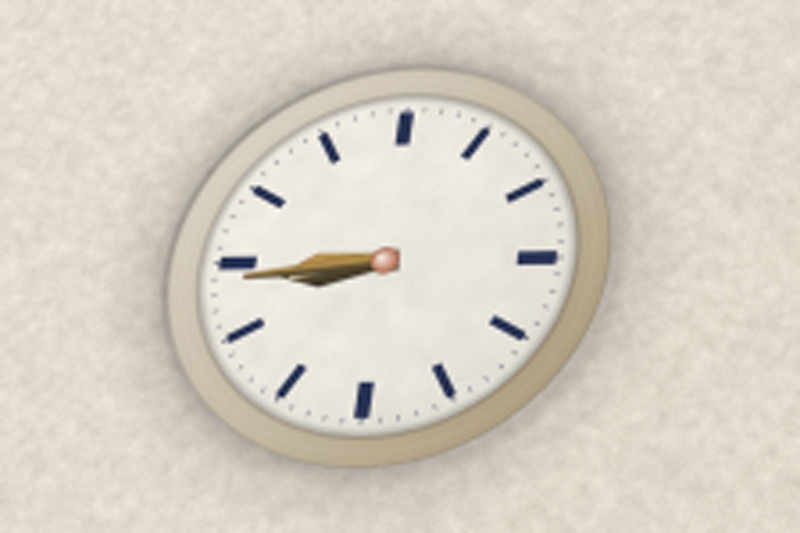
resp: 8h44
